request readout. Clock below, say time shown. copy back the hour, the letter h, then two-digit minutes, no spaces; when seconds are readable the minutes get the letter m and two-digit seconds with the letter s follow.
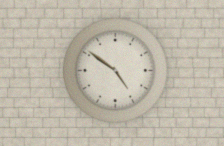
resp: 4h51
